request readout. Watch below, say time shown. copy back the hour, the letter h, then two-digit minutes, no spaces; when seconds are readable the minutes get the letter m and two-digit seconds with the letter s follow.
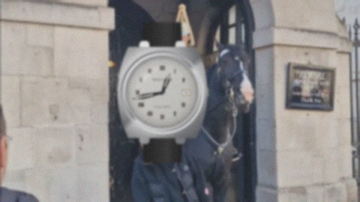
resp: 12h43
